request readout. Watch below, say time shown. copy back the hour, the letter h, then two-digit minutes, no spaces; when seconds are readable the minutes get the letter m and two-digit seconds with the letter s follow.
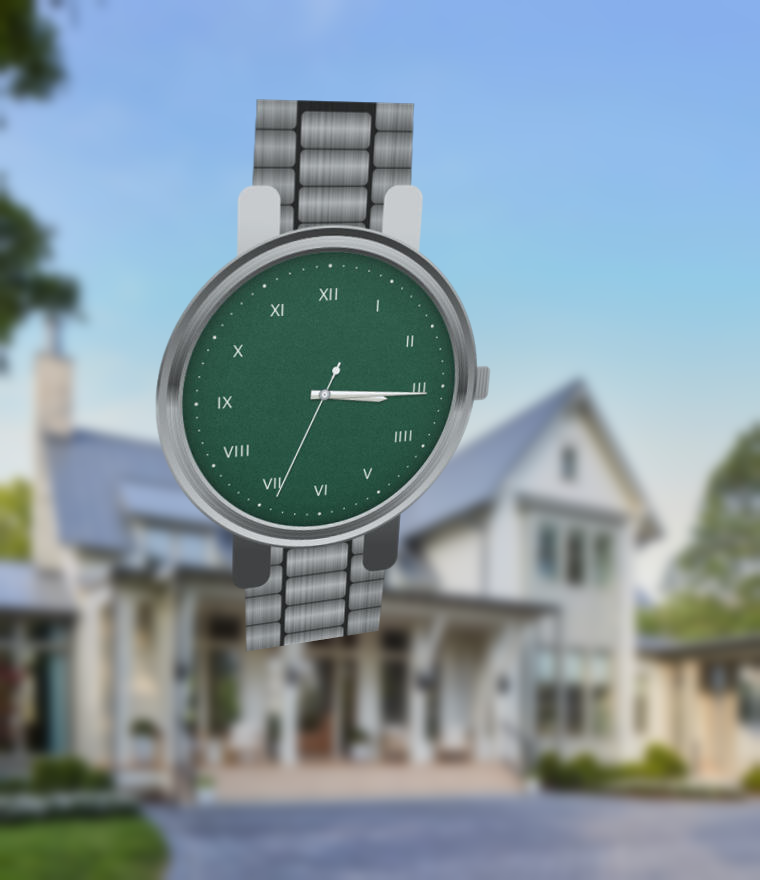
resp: 3h15m34s
